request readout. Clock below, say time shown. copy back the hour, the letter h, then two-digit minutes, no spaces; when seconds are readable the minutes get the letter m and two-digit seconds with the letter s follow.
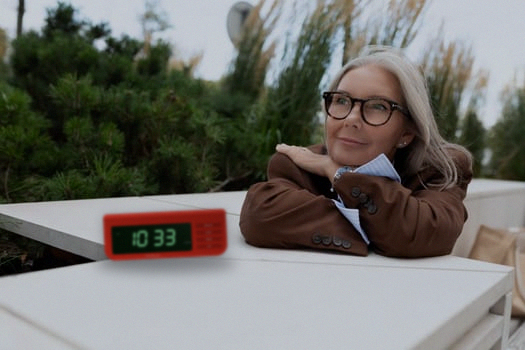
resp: 10h33
